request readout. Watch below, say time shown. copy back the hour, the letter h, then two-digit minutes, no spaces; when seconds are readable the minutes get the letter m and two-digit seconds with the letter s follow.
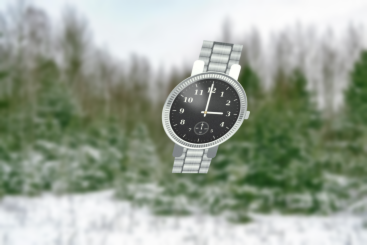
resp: 3h00
